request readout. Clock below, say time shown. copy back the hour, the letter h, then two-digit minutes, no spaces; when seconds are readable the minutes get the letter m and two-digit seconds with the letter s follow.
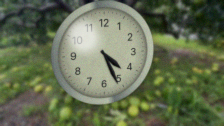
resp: 4h26
